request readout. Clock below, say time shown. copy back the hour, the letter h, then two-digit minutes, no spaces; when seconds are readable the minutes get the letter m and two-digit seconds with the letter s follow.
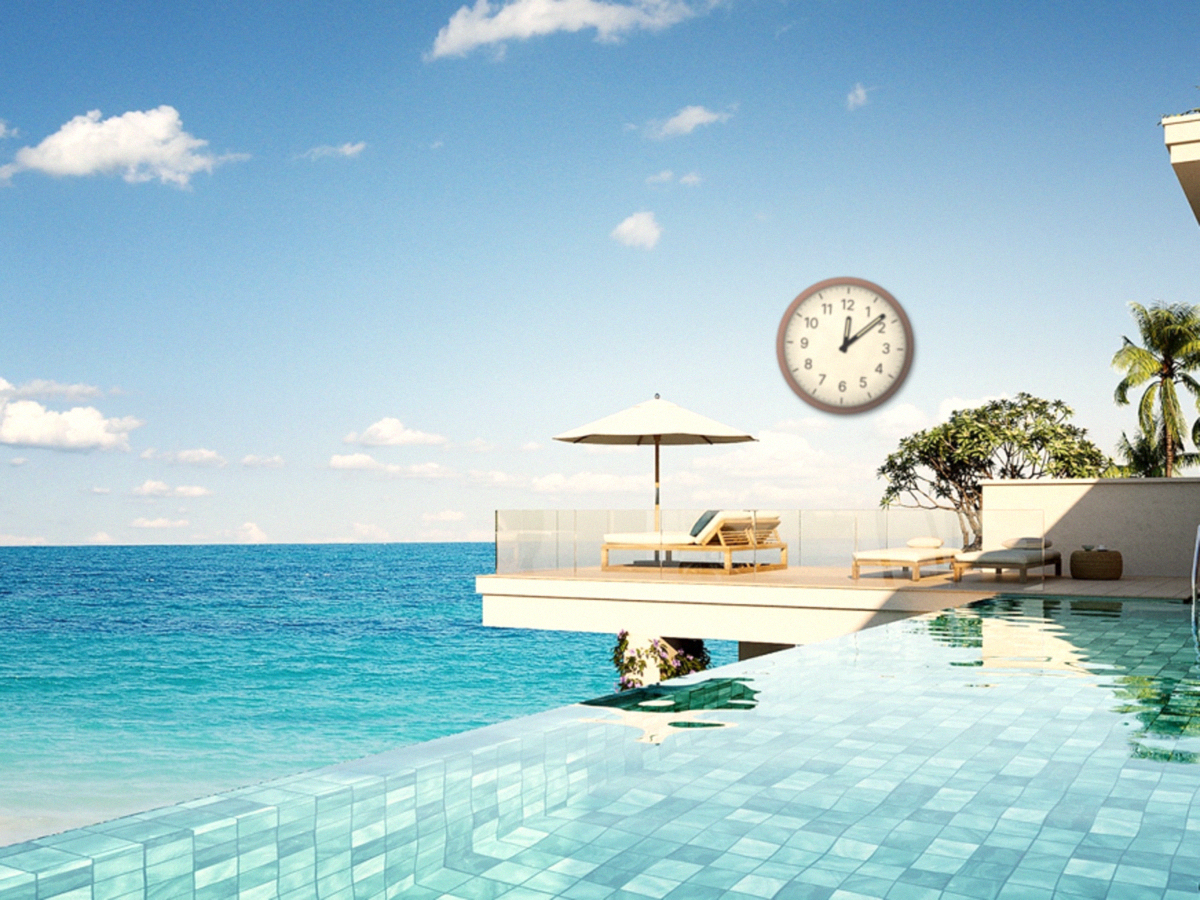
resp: 12h08
